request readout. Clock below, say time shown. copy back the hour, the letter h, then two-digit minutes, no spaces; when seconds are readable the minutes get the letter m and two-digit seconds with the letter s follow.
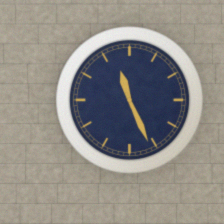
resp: 11h26
